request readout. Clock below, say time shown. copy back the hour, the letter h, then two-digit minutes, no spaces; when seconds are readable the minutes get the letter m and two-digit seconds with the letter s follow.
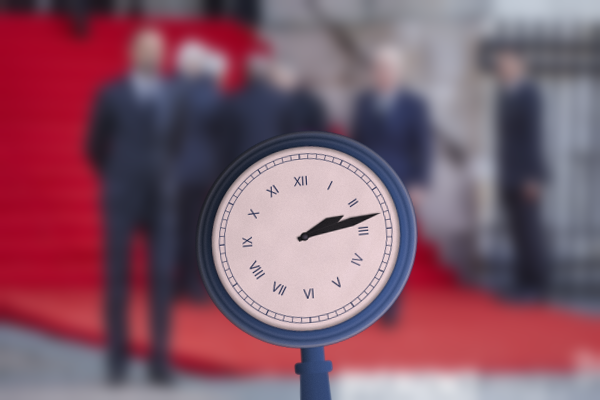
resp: 2h13
